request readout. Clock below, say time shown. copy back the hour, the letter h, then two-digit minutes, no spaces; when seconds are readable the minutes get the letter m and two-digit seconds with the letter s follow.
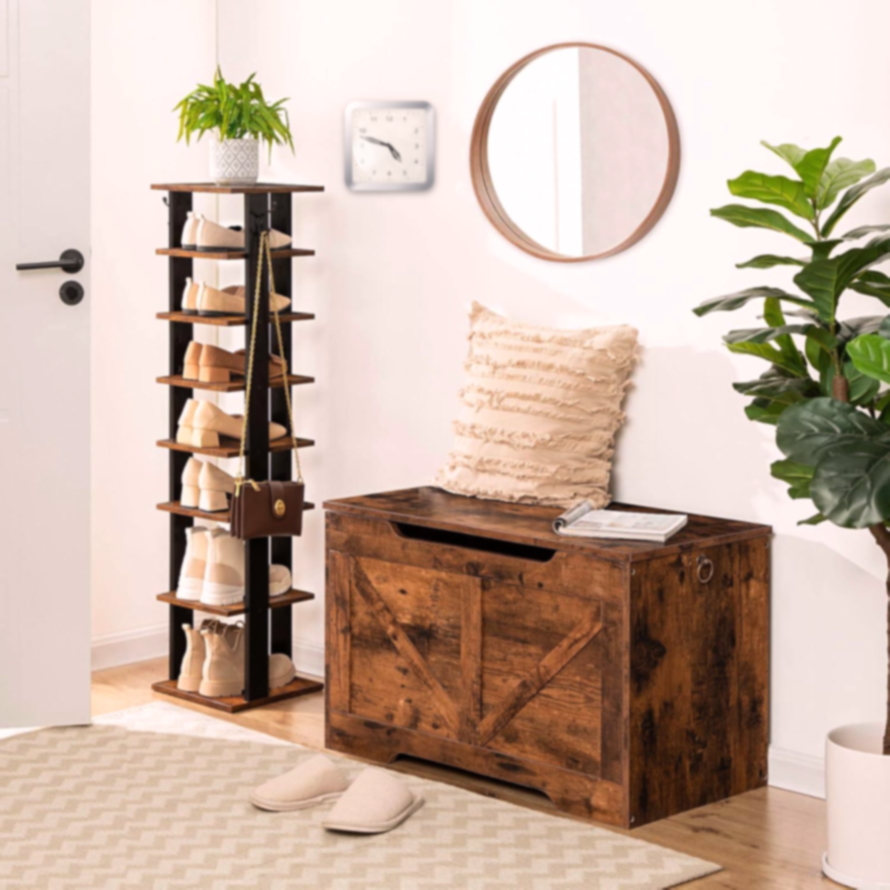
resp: 4h48
